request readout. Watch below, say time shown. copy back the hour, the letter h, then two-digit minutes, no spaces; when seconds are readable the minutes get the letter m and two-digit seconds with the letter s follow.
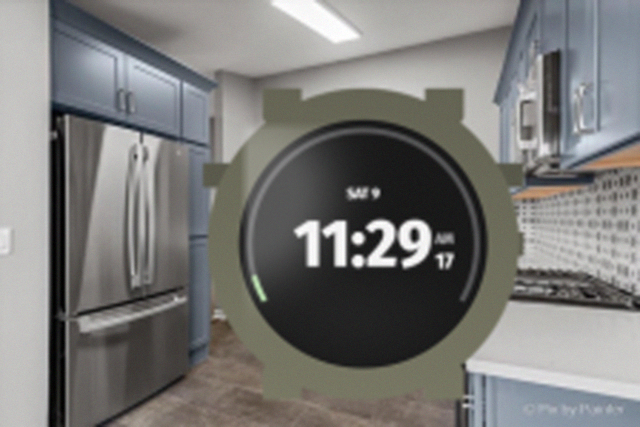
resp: 11h29
